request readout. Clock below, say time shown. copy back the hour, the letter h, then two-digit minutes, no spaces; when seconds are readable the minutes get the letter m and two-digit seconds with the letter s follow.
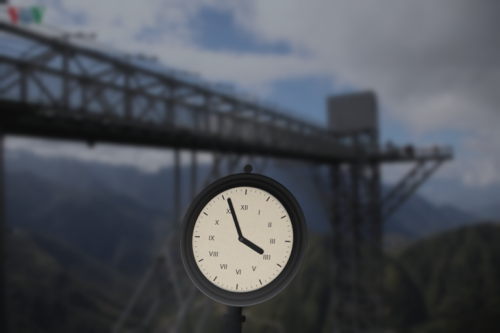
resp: 3h56
